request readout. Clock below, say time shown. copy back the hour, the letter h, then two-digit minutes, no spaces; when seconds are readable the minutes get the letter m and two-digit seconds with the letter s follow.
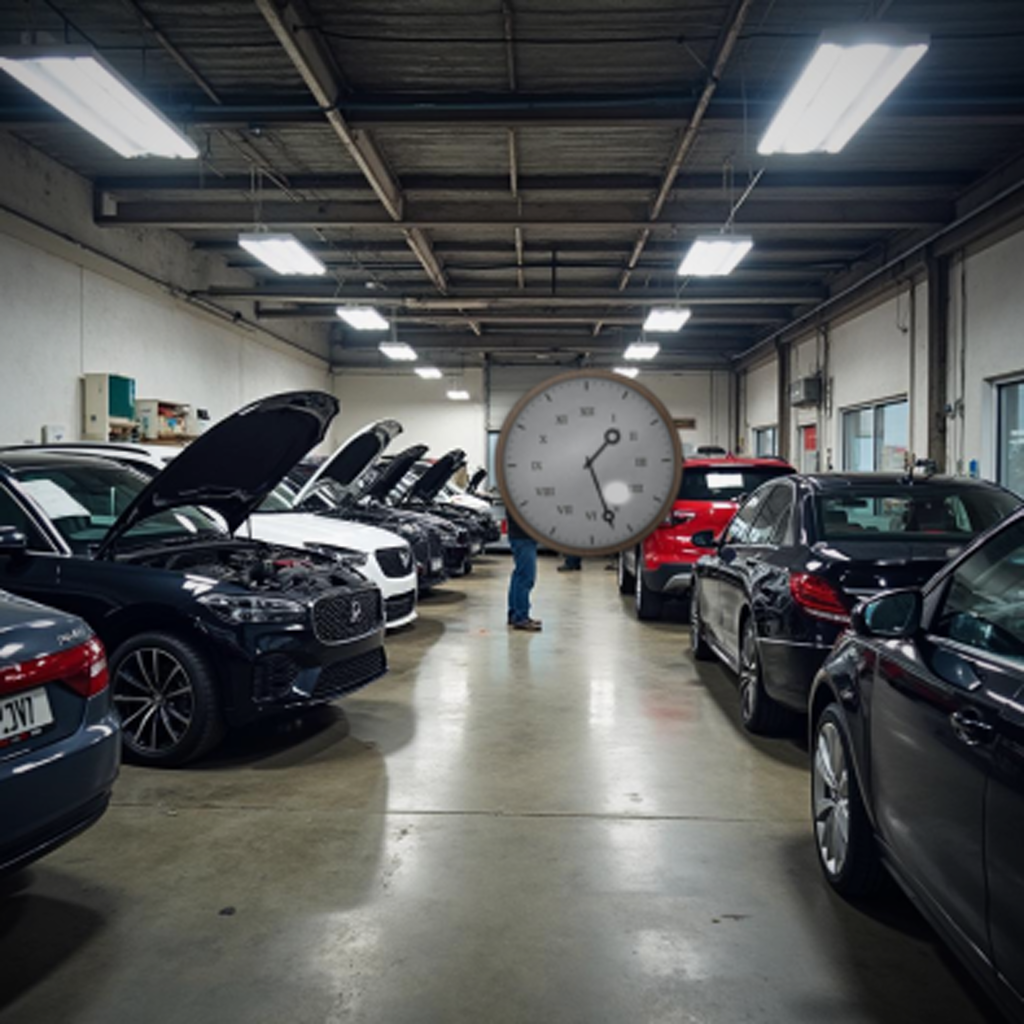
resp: 1h27
